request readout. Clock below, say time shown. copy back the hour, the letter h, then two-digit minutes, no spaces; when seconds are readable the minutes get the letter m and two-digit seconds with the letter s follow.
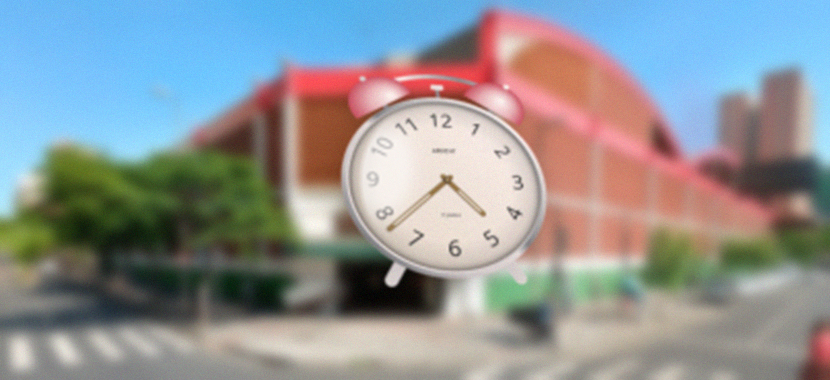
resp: 4h38
